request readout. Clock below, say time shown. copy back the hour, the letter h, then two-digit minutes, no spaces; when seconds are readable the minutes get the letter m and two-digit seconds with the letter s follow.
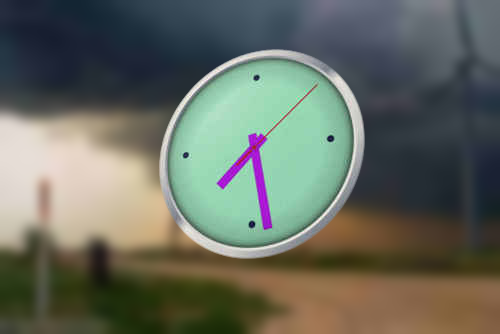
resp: 7h28m08s
